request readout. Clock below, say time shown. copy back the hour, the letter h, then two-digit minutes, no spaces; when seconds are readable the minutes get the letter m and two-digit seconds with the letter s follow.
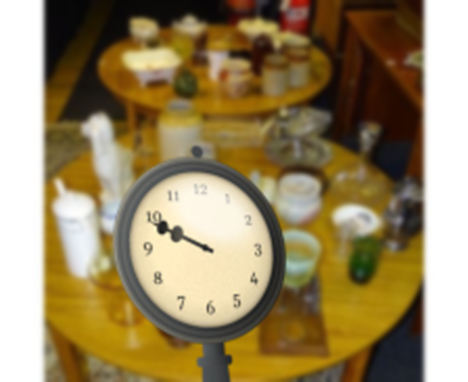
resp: 9h49
